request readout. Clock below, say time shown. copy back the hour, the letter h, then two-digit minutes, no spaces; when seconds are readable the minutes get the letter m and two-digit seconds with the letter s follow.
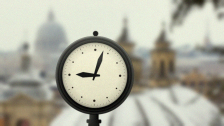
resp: 9h03
